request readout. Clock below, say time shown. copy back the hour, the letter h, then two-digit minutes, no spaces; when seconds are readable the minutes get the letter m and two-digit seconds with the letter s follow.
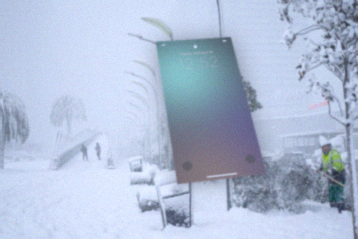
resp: 12h52
